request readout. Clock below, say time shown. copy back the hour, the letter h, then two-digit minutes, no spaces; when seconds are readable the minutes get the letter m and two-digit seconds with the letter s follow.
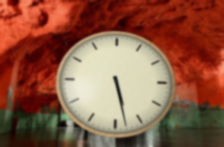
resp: 5h28
